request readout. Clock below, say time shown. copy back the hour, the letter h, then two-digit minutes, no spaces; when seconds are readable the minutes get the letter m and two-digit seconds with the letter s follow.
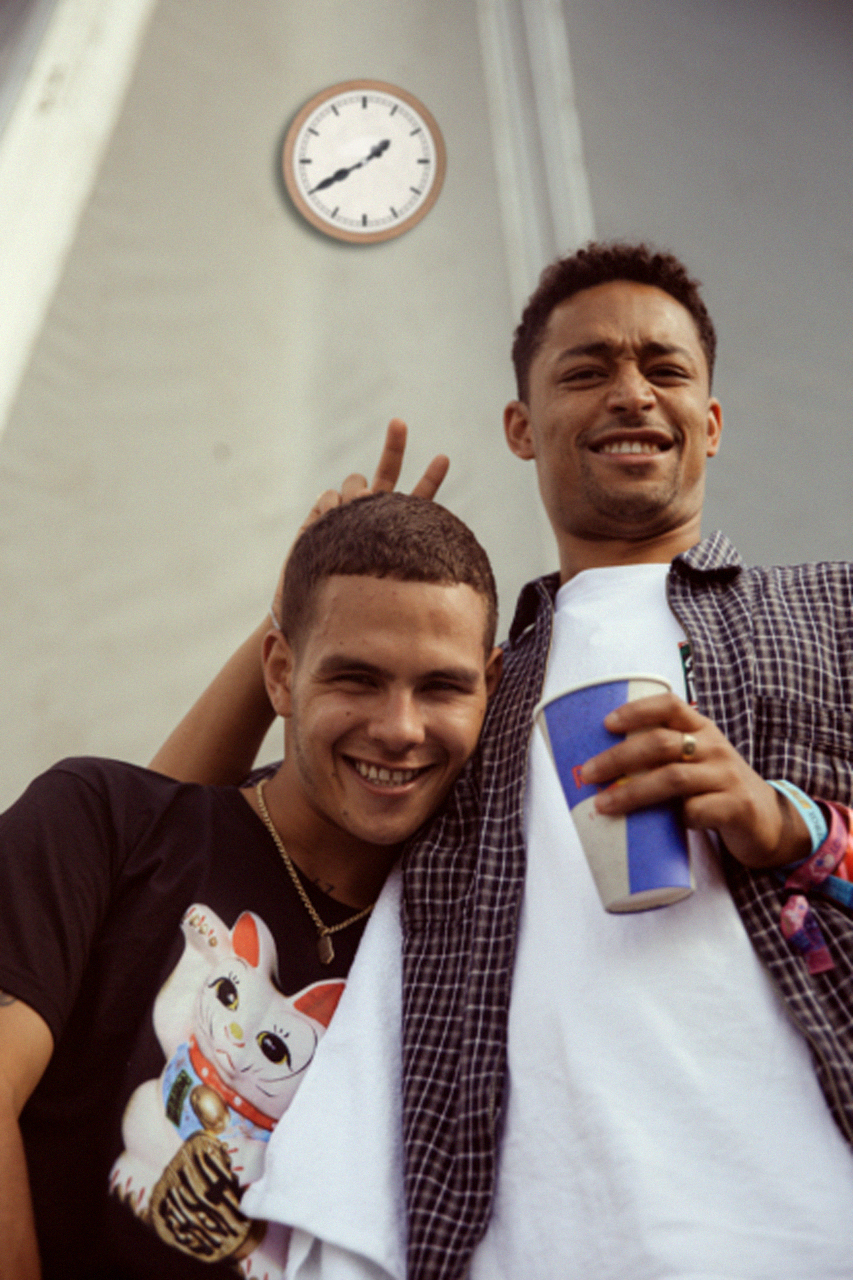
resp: 1h40
